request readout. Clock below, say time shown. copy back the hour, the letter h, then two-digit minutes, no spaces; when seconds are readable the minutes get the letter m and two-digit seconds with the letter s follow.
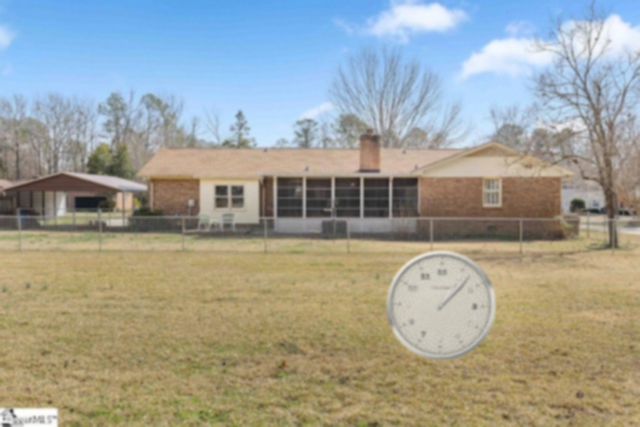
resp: 1h07
